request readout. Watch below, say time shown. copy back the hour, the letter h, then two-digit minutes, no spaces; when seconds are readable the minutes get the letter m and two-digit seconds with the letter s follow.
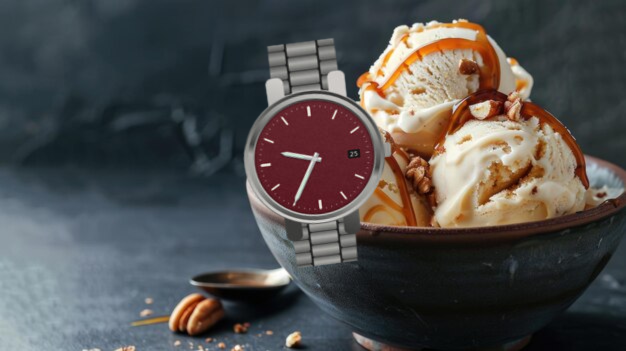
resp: 9h35
